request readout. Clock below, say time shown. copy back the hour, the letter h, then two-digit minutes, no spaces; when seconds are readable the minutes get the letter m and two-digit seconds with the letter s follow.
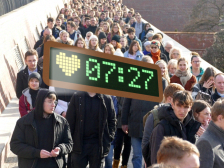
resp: 7h27
